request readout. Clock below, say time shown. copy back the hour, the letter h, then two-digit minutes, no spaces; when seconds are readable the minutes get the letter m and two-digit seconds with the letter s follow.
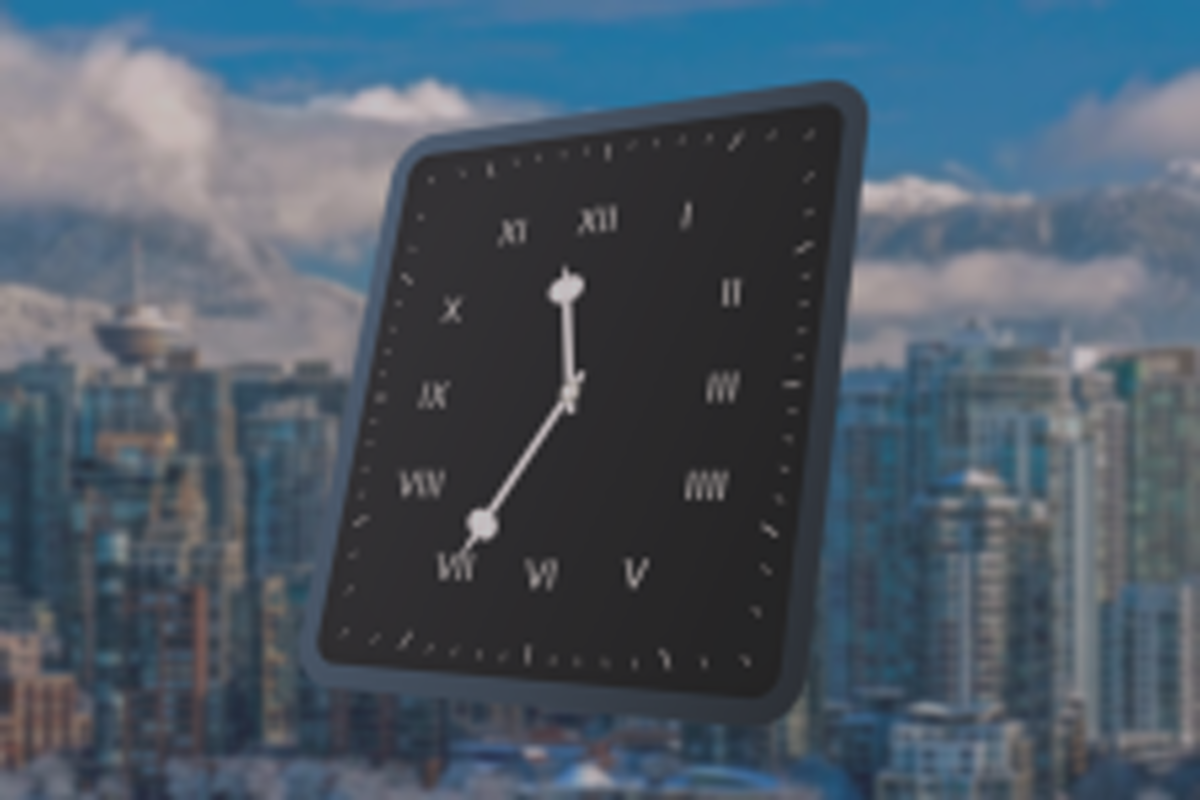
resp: 11h35
